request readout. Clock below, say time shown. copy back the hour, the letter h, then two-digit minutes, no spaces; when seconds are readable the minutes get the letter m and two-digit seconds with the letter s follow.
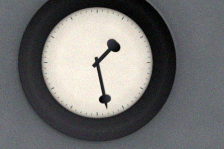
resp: 1h28
